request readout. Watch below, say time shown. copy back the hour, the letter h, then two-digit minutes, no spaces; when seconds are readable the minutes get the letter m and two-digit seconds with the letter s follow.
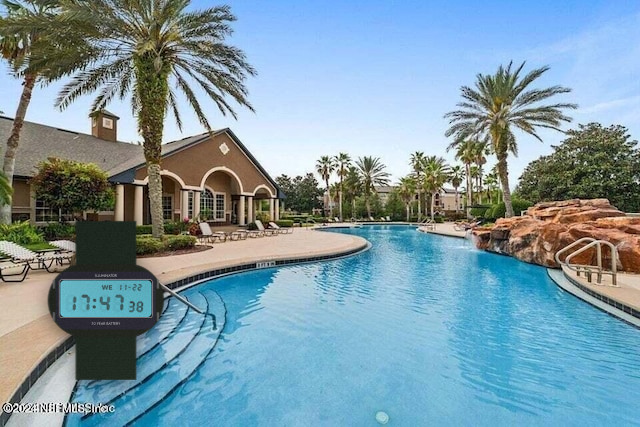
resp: 17h47m38s
